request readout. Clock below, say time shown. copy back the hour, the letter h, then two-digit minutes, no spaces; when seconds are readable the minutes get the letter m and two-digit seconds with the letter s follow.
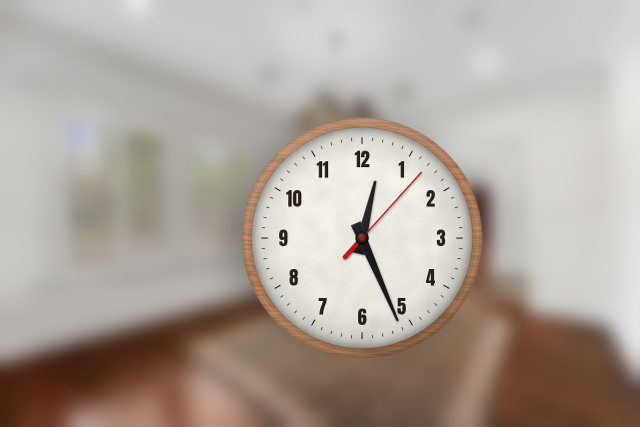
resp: 12h26m07s
